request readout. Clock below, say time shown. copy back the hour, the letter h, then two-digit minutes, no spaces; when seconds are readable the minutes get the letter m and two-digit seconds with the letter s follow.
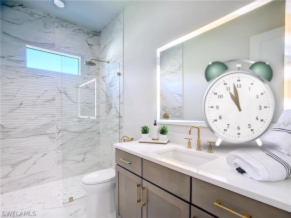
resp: 10h58
